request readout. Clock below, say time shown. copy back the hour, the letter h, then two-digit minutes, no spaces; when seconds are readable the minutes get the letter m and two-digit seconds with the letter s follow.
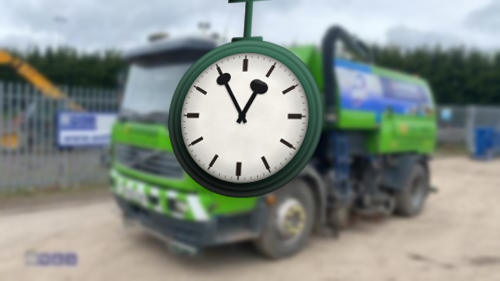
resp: 12h55
